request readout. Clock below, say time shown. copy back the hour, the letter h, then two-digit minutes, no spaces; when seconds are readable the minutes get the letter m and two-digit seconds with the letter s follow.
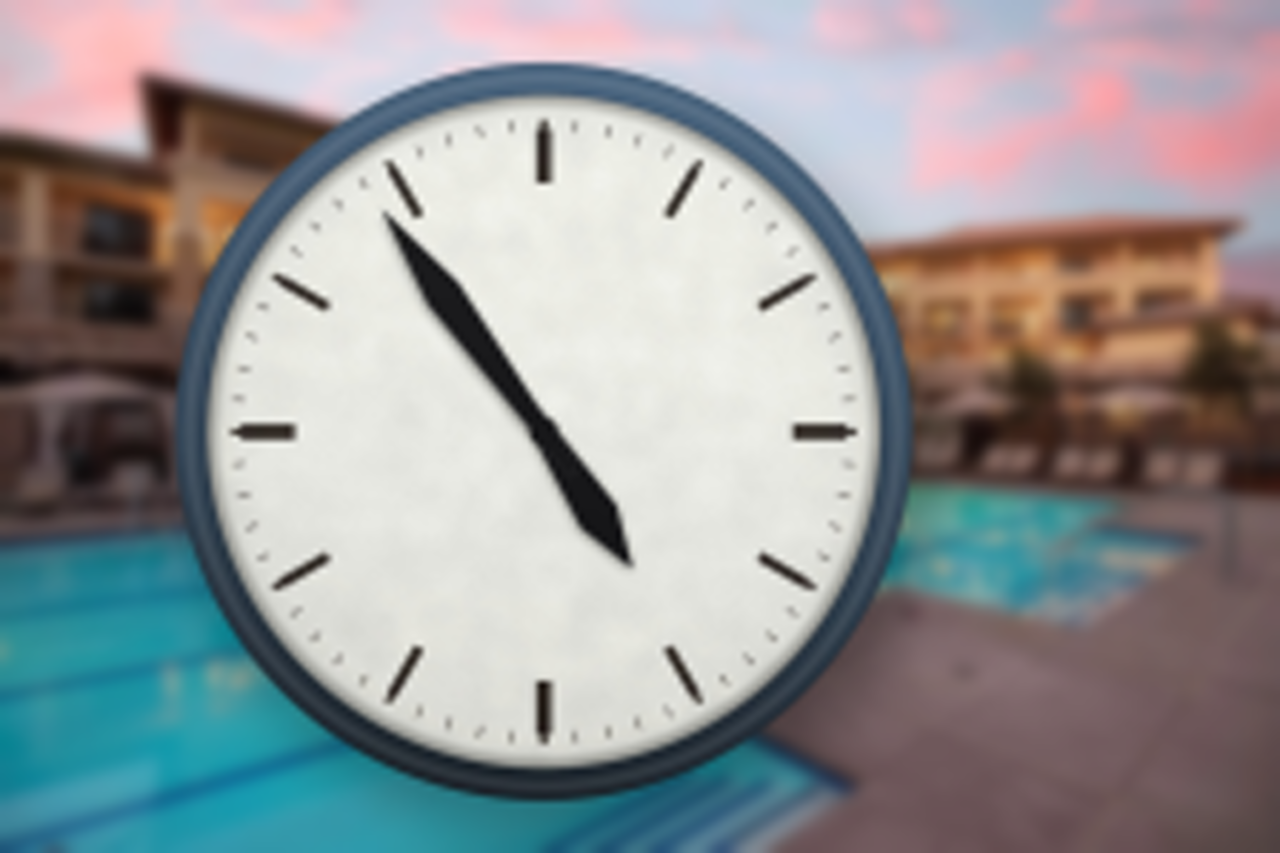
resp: 4h54
